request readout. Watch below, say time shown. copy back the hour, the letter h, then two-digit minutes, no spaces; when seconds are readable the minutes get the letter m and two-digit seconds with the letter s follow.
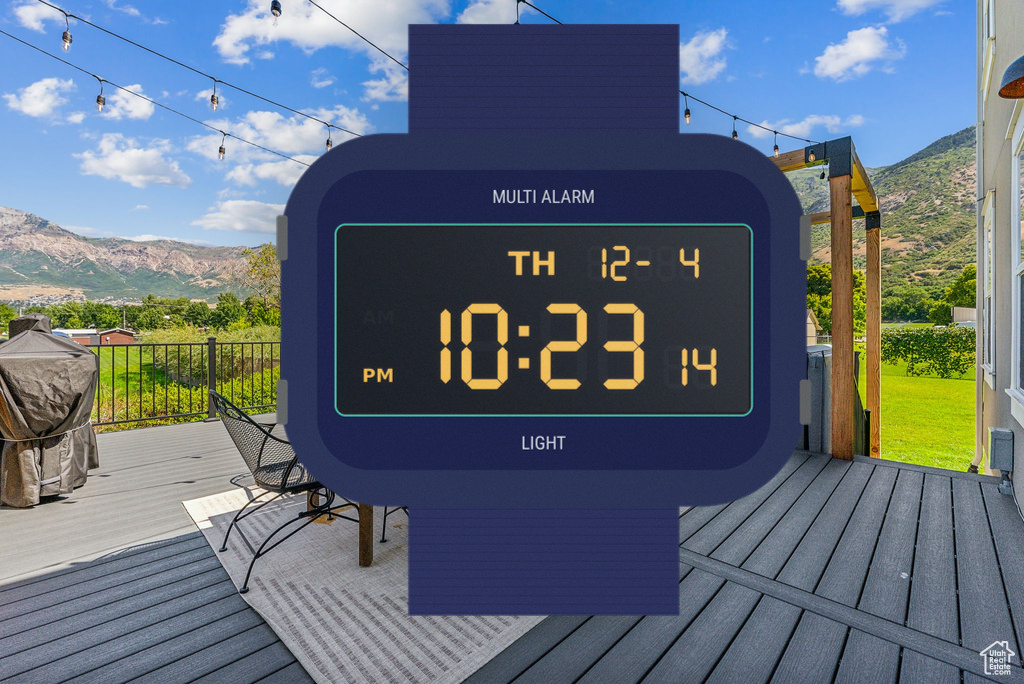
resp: 10h23m14s
